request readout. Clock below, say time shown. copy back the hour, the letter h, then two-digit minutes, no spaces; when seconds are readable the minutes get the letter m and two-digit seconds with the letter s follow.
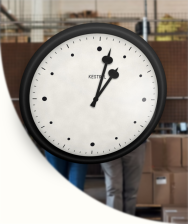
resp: 1h02
